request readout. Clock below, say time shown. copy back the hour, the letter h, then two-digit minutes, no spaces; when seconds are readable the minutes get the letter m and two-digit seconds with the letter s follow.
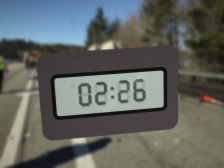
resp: 2h26
